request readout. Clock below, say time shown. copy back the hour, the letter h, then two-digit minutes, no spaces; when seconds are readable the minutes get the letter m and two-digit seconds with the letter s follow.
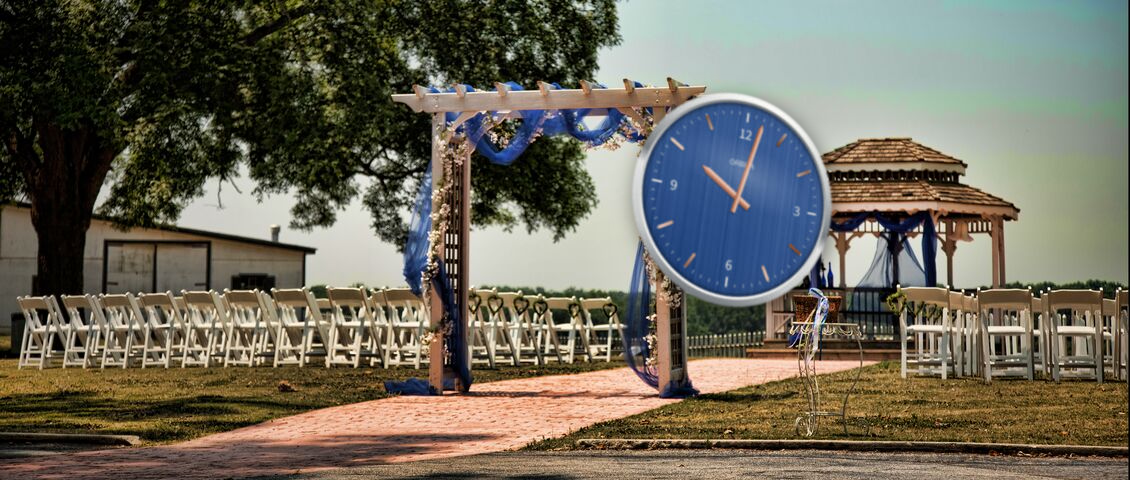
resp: 10h02
